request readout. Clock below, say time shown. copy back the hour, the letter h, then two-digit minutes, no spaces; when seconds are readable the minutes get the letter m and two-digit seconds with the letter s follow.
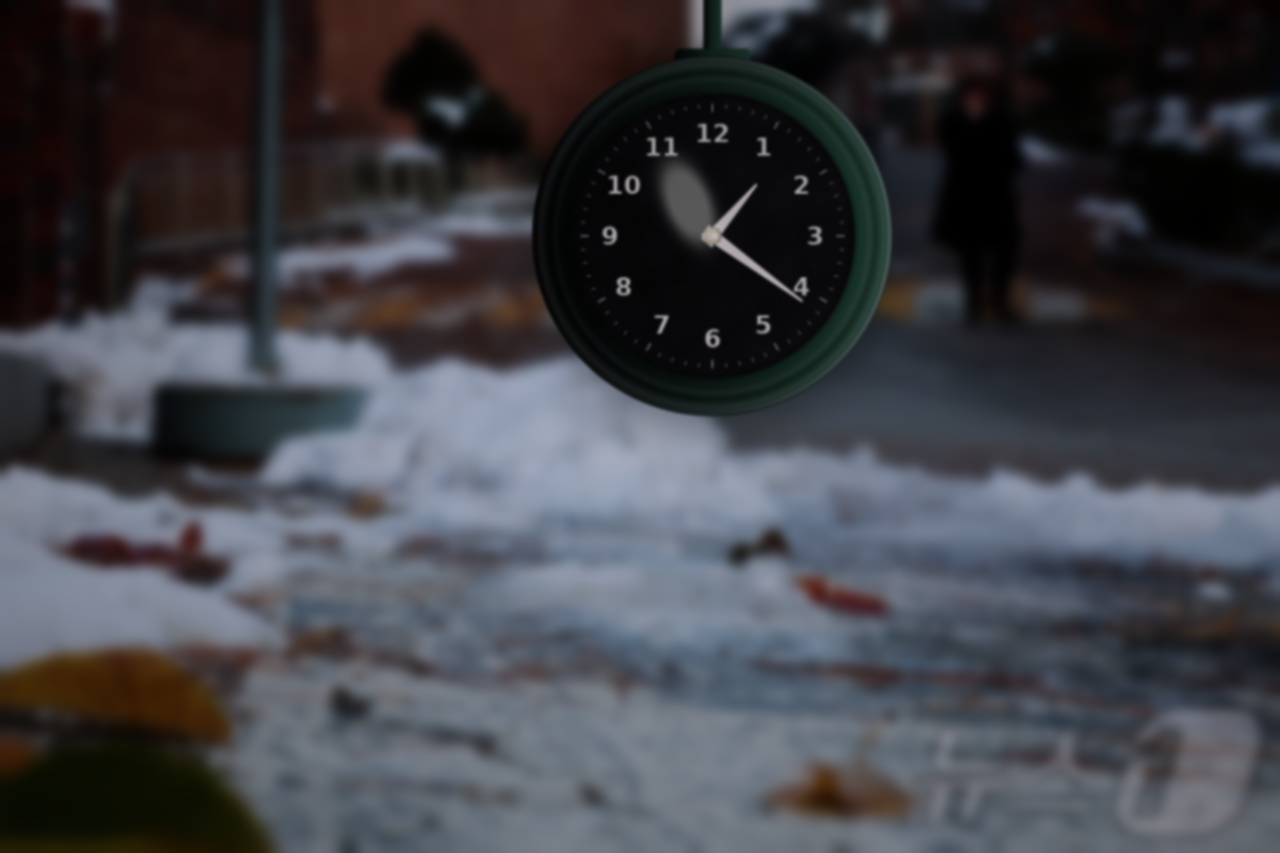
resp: 1h21
